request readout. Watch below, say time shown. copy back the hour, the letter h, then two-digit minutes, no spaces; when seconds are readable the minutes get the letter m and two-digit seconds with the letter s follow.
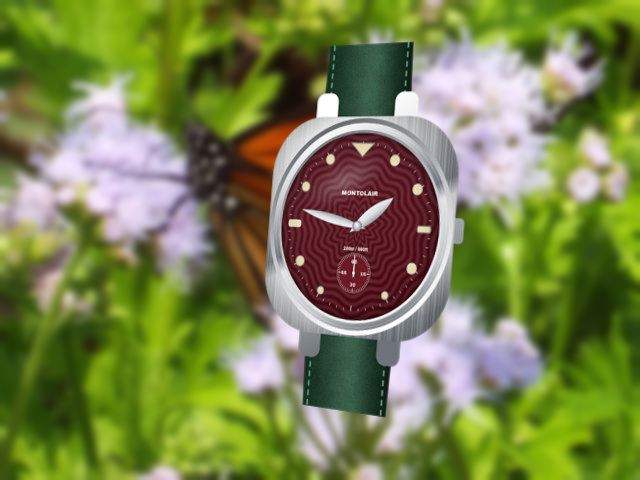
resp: 1h47
